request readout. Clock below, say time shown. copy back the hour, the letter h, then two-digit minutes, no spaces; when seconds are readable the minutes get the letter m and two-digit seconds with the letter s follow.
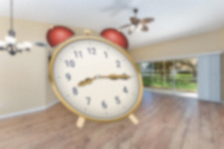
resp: 8h15
